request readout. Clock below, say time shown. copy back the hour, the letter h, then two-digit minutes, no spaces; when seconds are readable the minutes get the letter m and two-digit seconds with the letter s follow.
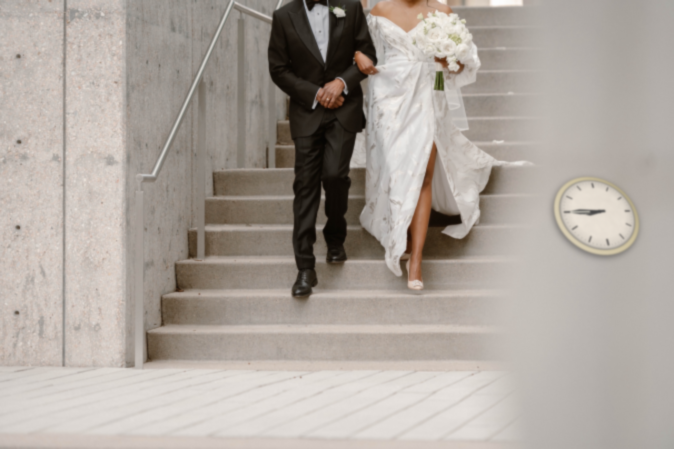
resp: 8h45
